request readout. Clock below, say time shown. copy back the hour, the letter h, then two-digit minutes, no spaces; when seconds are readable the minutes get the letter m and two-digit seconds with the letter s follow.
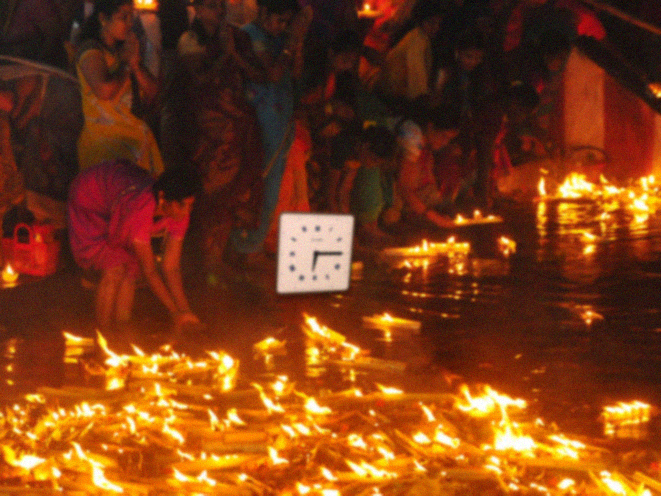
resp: 6h15
